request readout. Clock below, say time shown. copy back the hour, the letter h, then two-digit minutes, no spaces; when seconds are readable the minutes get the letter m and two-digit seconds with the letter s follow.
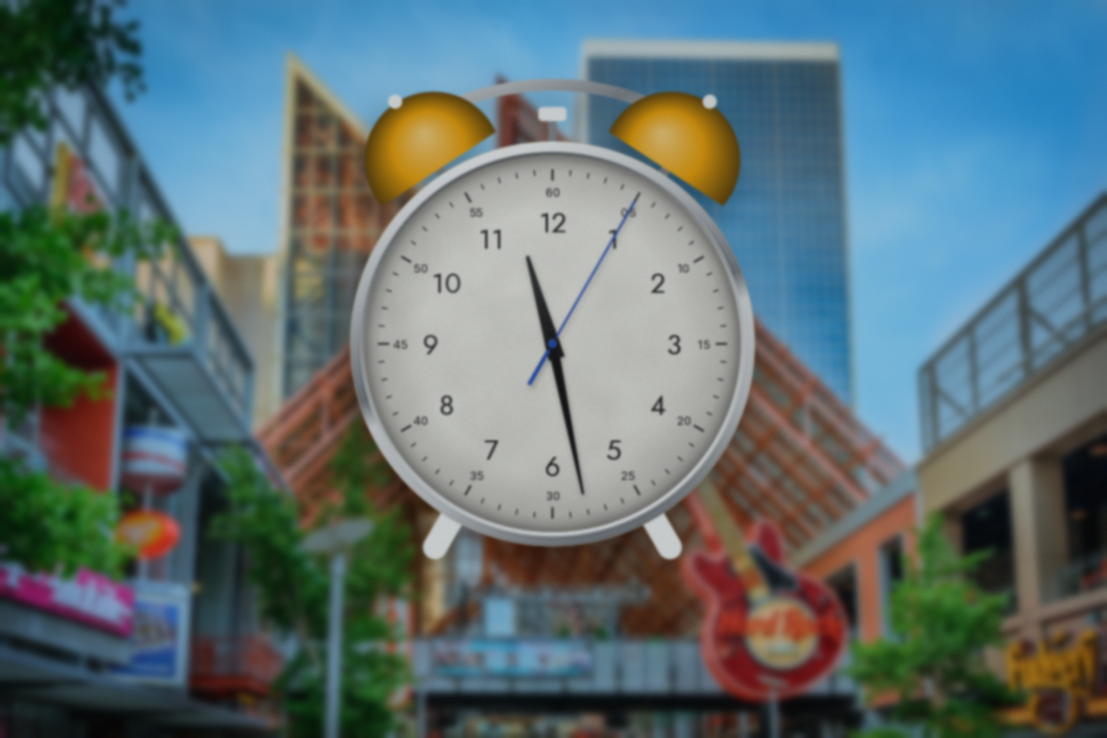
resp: 11h28m05s
